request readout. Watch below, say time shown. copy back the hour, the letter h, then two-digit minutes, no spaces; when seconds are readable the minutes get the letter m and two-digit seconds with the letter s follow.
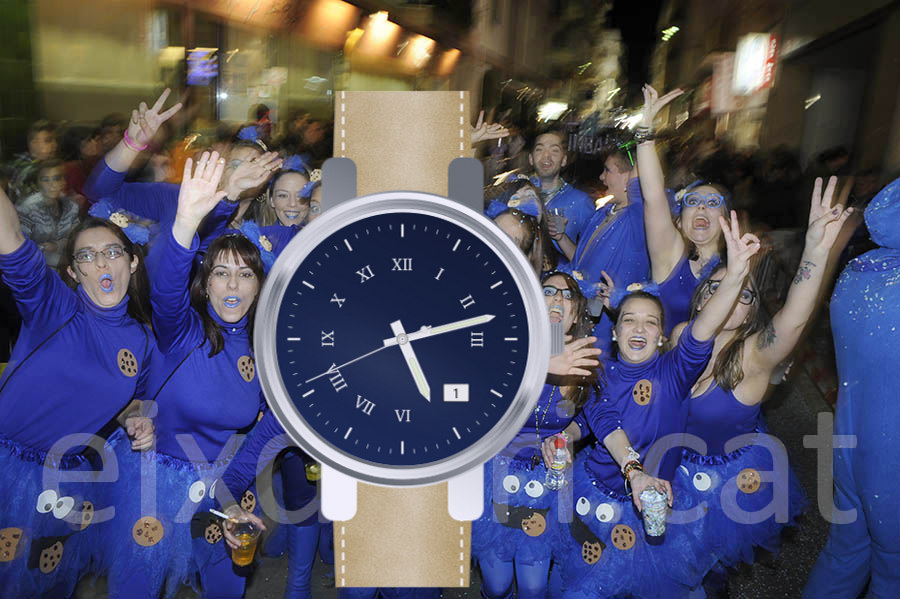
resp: 5h12m41s
